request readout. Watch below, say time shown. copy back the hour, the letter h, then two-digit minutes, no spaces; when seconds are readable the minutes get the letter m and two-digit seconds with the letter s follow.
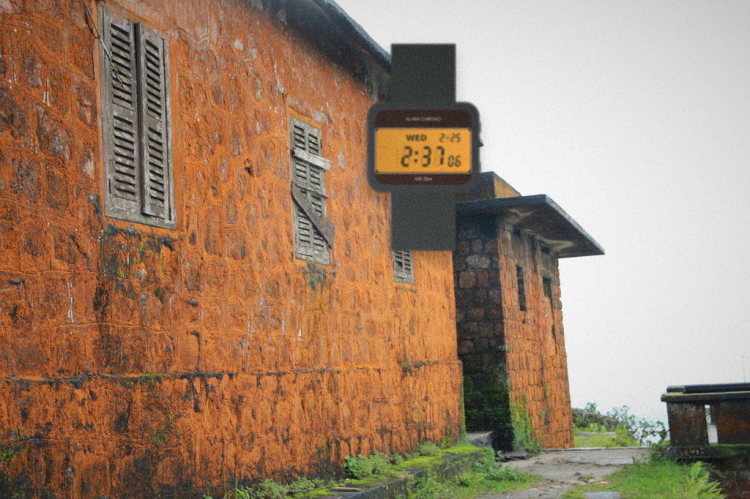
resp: 2h37m06s
